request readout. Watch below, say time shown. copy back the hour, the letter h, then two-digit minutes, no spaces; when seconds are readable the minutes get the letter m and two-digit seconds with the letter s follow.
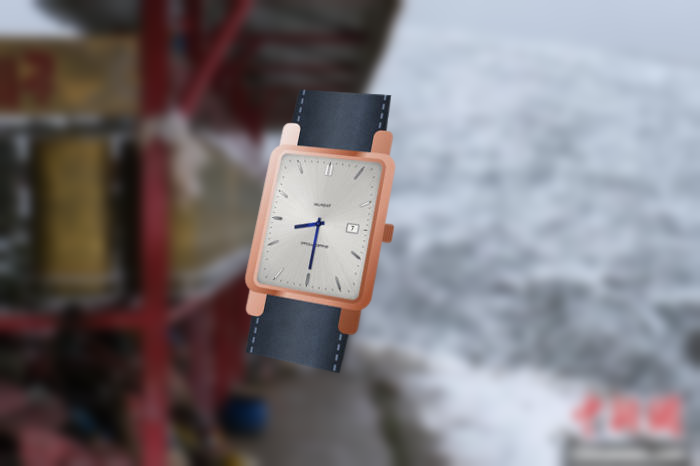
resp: 8h30
